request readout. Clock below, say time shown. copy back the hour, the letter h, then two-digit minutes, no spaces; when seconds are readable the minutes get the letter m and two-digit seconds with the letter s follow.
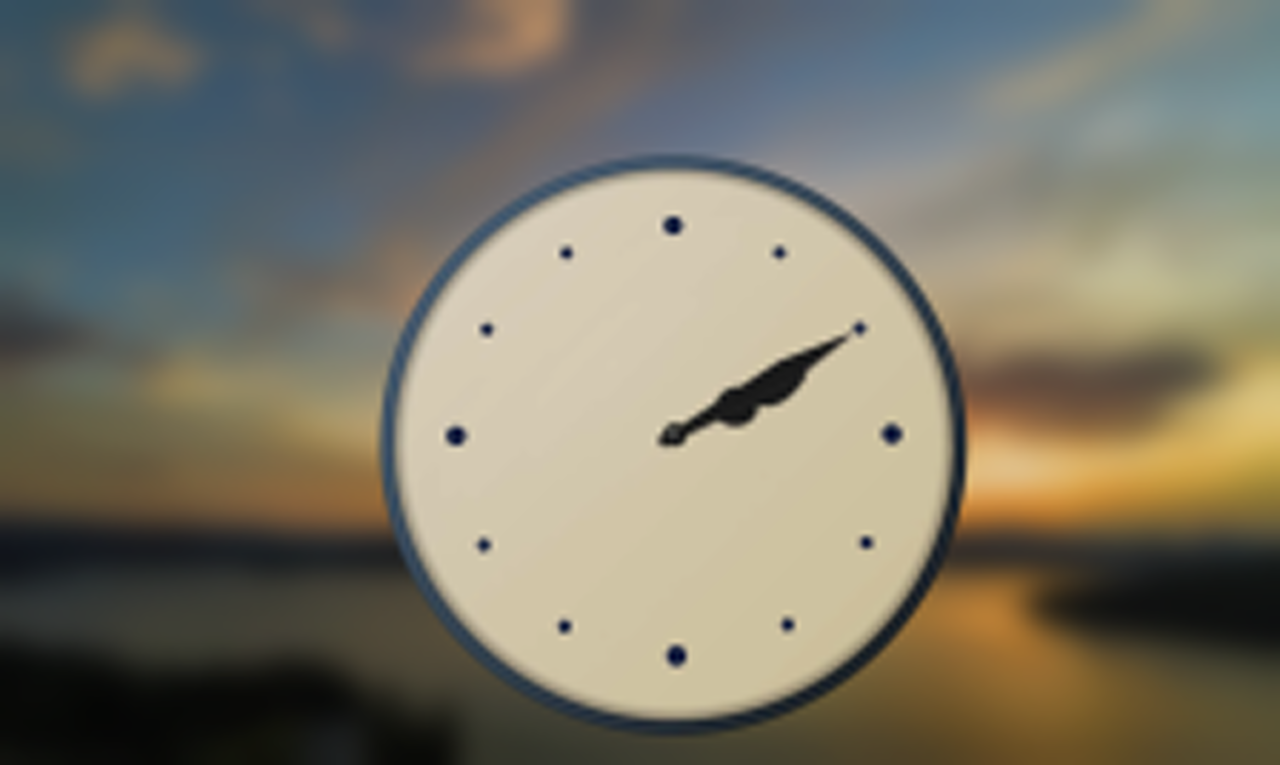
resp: 2h10
